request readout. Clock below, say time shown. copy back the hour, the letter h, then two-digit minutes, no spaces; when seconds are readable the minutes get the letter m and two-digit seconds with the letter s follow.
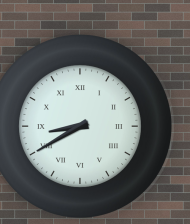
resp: 8h40
